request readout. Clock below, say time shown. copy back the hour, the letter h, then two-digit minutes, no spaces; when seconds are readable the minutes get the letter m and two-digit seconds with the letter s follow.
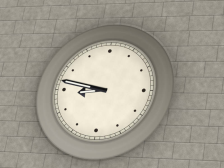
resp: 8h47
